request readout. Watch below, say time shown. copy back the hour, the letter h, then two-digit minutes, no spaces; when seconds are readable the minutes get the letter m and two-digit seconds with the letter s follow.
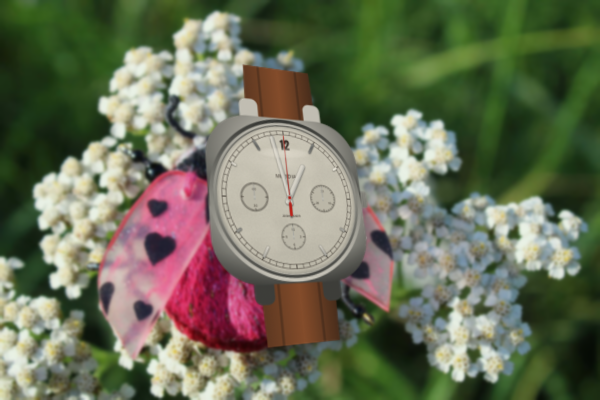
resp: 12h58
